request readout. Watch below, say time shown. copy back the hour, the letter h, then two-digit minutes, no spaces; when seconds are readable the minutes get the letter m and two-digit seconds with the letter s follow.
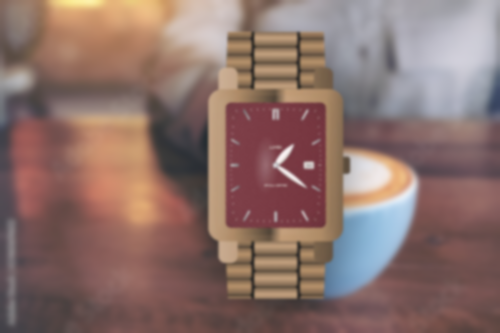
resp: 1h21
